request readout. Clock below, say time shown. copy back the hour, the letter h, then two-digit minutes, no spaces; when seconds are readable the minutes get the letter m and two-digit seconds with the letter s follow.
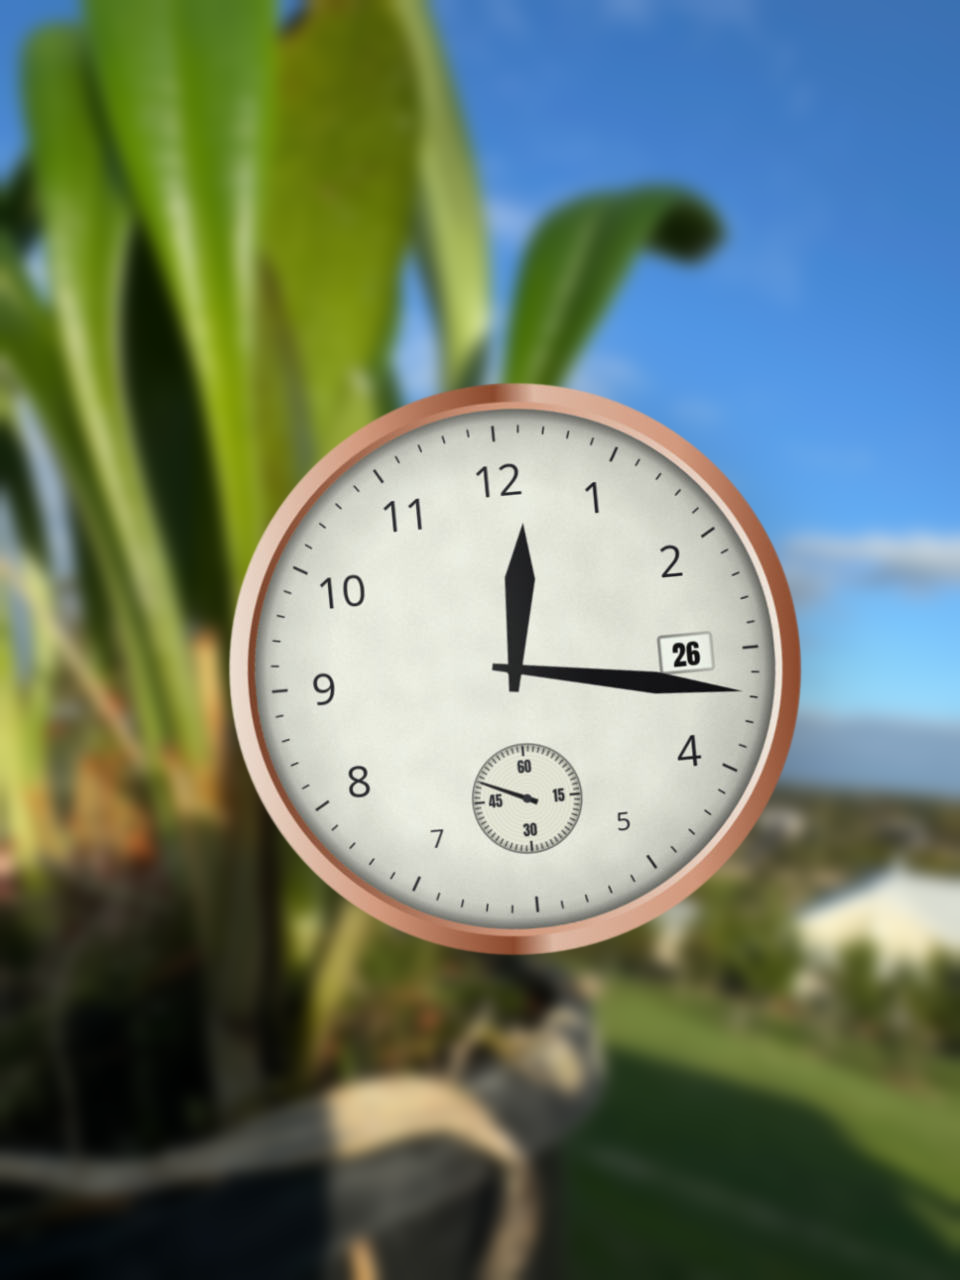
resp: 12h16m49s
